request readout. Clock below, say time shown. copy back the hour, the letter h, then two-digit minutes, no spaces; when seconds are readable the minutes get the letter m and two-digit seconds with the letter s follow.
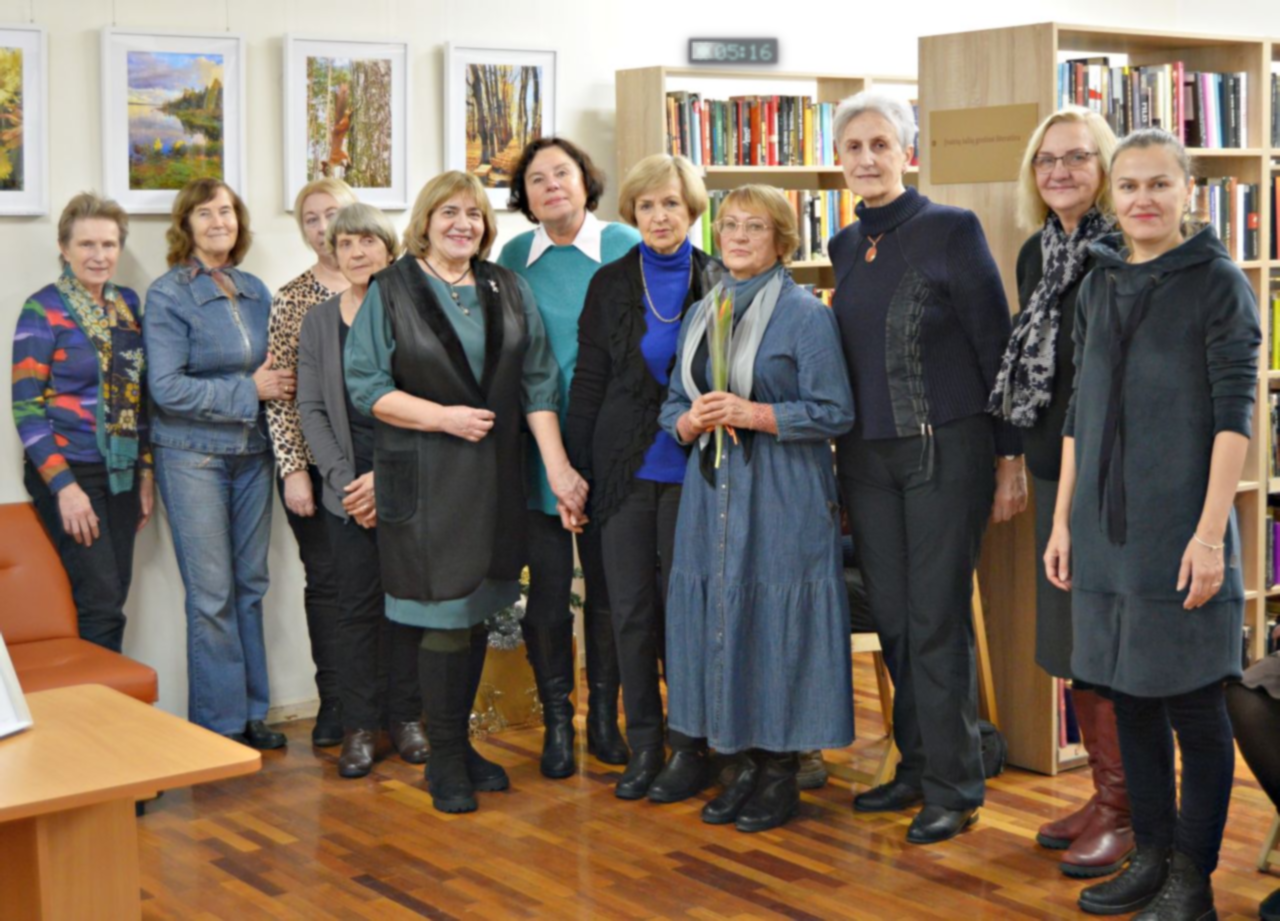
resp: 5h16
